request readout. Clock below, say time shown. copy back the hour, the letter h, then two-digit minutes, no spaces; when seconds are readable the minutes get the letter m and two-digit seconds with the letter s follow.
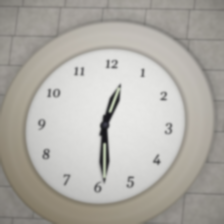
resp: 12h29
